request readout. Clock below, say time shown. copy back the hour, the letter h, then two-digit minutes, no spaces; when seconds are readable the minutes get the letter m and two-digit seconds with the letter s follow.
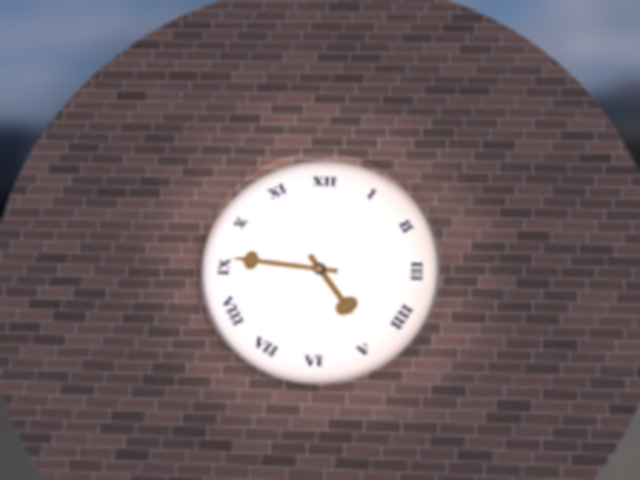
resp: 4h46
